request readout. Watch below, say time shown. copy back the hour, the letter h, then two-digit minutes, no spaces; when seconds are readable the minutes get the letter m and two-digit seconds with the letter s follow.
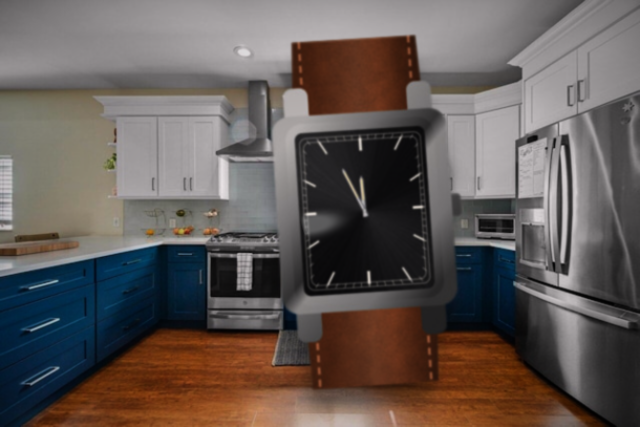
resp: 11h56
